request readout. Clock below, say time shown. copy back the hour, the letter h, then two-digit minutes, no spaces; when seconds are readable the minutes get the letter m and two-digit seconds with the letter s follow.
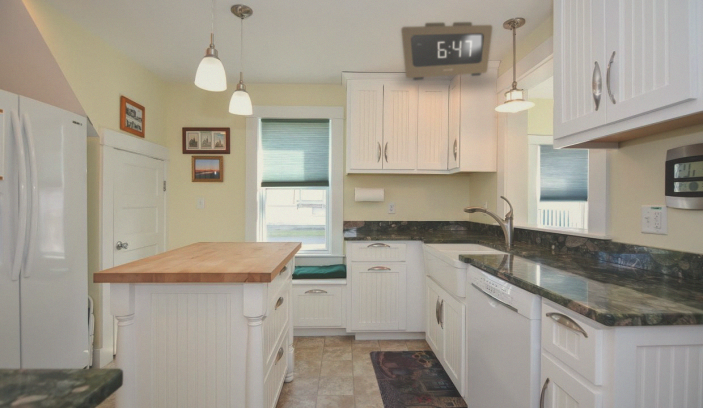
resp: 6h47
